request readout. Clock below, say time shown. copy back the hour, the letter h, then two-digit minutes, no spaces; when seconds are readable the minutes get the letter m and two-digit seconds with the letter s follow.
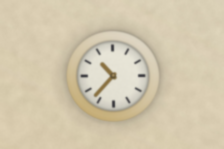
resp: 10h37
